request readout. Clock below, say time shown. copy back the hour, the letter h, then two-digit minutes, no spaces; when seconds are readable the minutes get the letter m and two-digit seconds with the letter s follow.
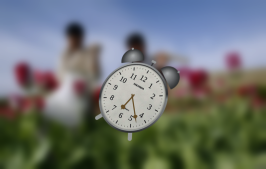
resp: 6h23
